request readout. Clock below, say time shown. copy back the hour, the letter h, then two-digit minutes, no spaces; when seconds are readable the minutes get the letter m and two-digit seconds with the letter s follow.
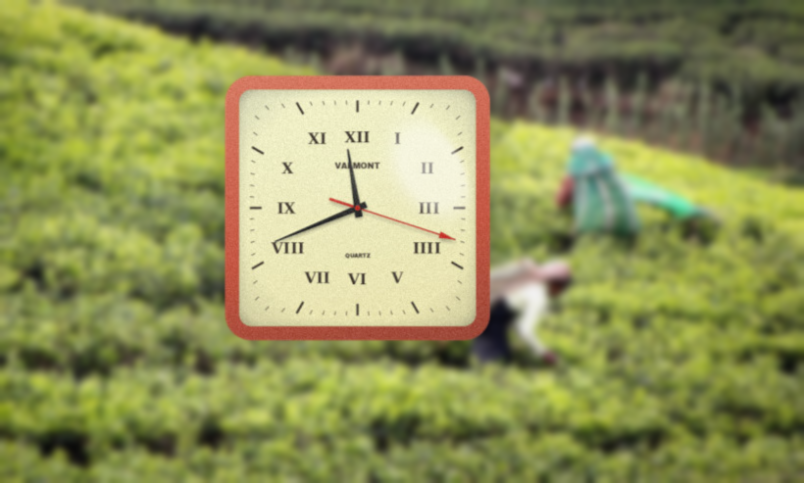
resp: 11h41m18s
